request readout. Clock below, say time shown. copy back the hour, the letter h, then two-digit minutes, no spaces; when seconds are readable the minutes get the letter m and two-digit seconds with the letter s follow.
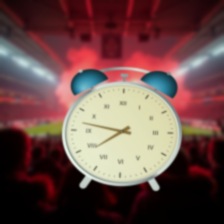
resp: 7h47
